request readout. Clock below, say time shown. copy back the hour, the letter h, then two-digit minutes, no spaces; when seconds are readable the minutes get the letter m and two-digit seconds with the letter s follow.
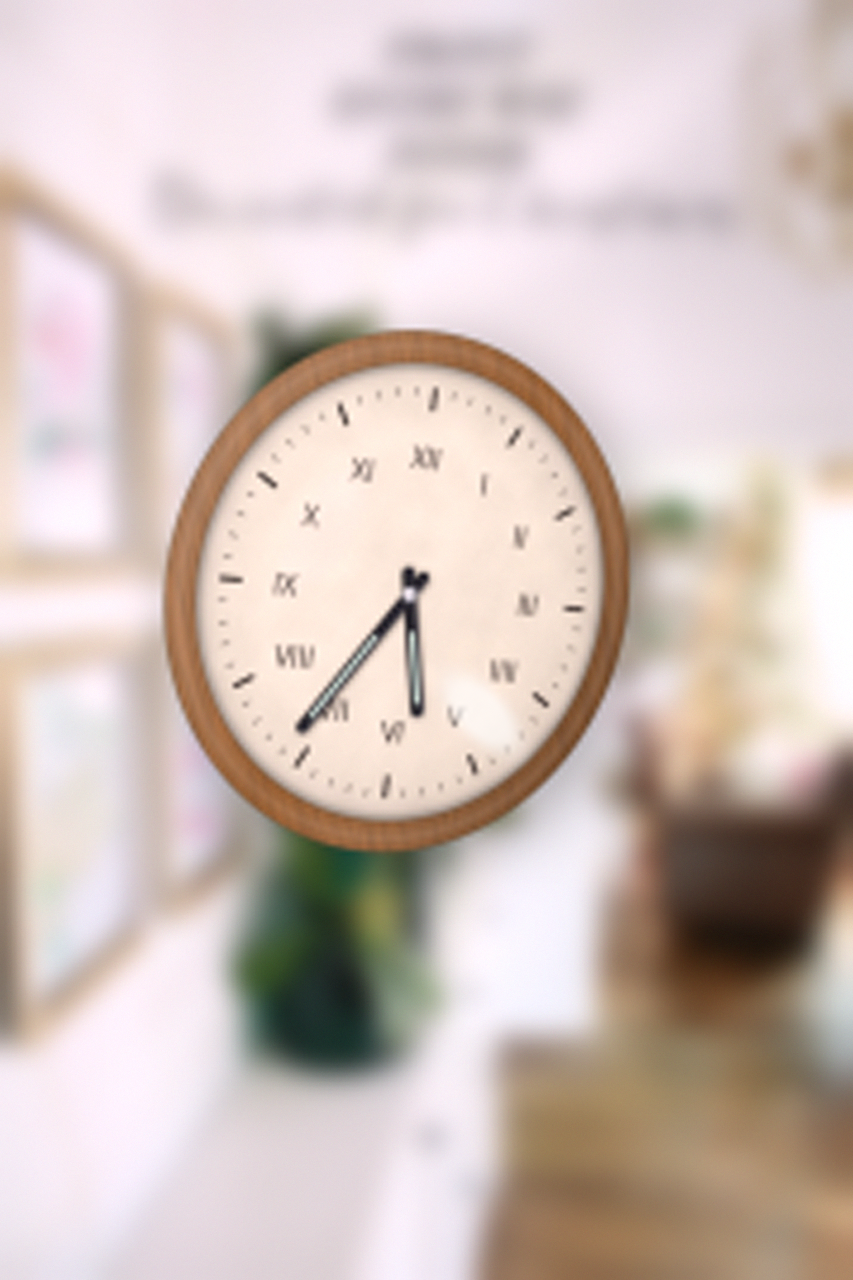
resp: 5h36
